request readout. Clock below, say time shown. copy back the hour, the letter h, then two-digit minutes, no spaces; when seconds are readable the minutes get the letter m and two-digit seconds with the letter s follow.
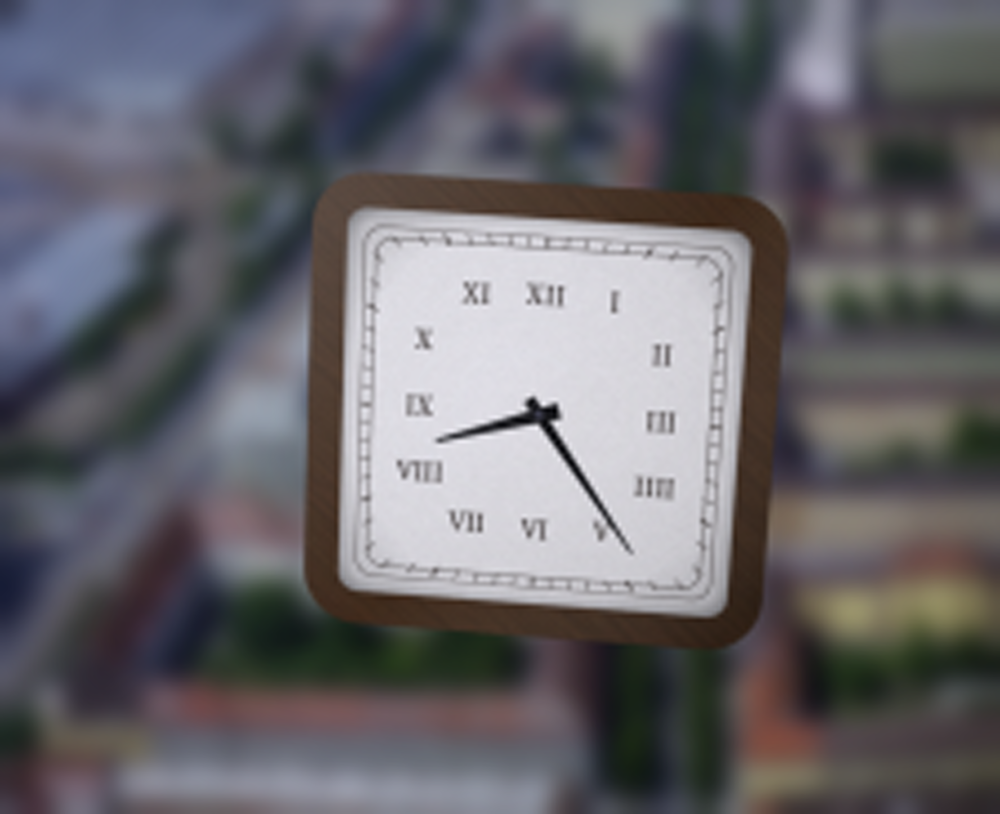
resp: 8h24
